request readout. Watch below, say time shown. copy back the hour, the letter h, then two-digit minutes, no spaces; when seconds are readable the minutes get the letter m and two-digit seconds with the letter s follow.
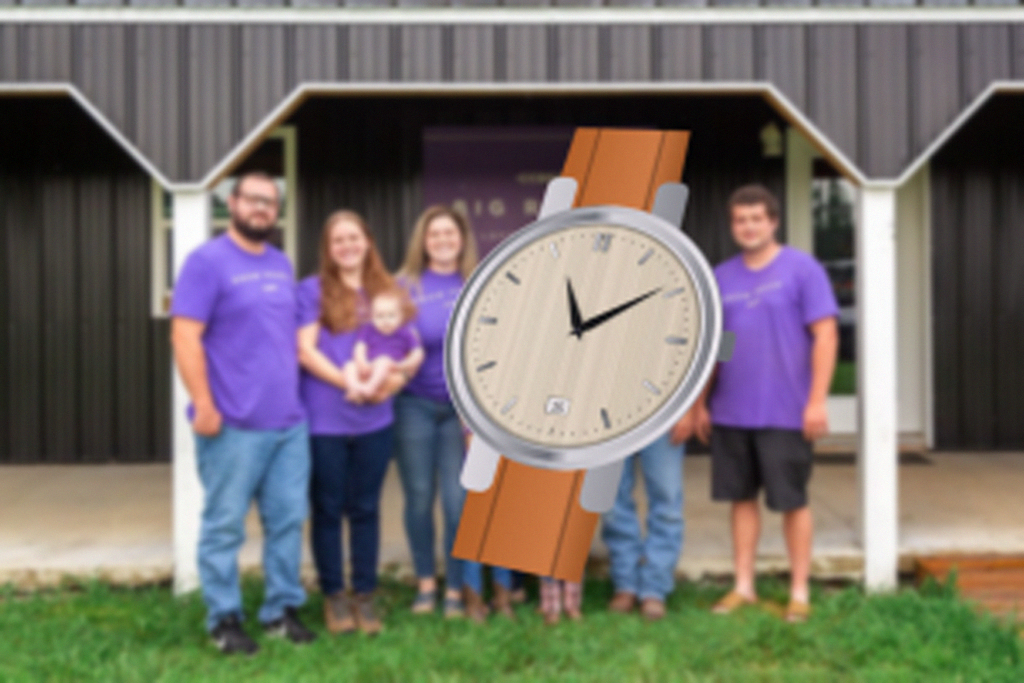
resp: 11h09
